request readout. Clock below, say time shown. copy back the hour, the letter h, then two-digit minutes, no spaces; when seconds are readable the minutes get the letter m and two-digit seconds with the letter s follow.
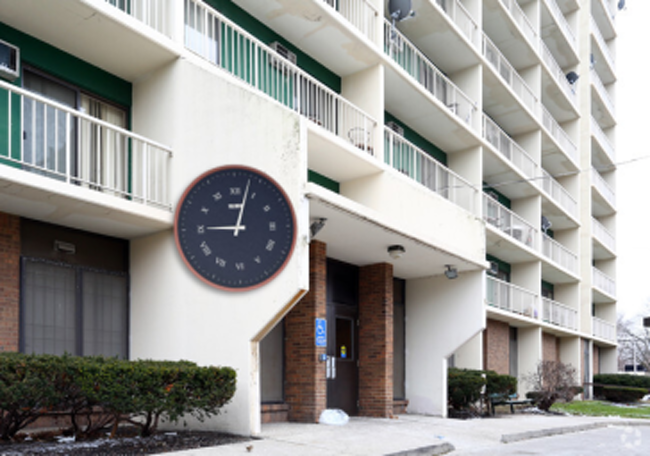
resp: 9h03
